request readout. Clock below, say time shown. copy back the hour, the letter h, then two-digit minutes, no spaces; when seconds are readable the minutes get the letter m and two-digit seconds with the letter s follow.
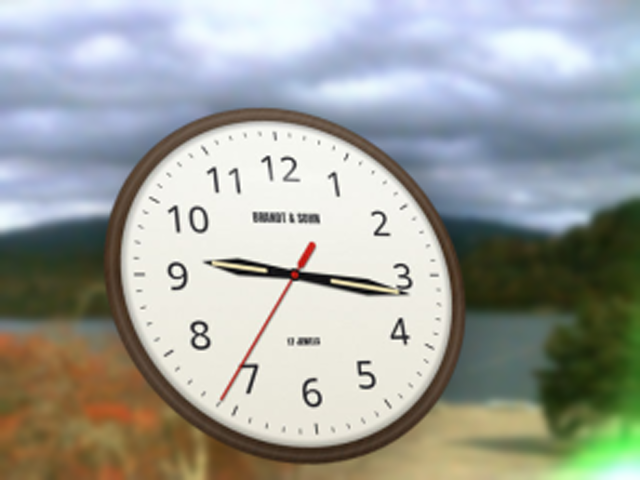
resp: 9h16m36s
